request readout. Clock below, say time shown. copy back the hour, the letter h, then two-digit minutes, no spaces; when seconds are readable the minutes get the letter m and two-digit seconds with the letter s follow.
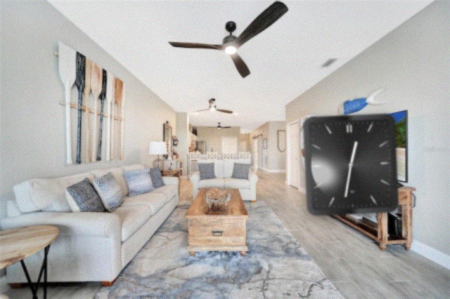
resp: 12h32
